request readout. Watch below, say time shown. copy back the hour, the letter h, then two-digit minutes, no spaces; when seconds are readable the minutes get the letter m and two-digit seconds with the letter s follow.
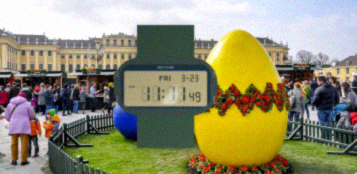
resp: 11h11m49s
